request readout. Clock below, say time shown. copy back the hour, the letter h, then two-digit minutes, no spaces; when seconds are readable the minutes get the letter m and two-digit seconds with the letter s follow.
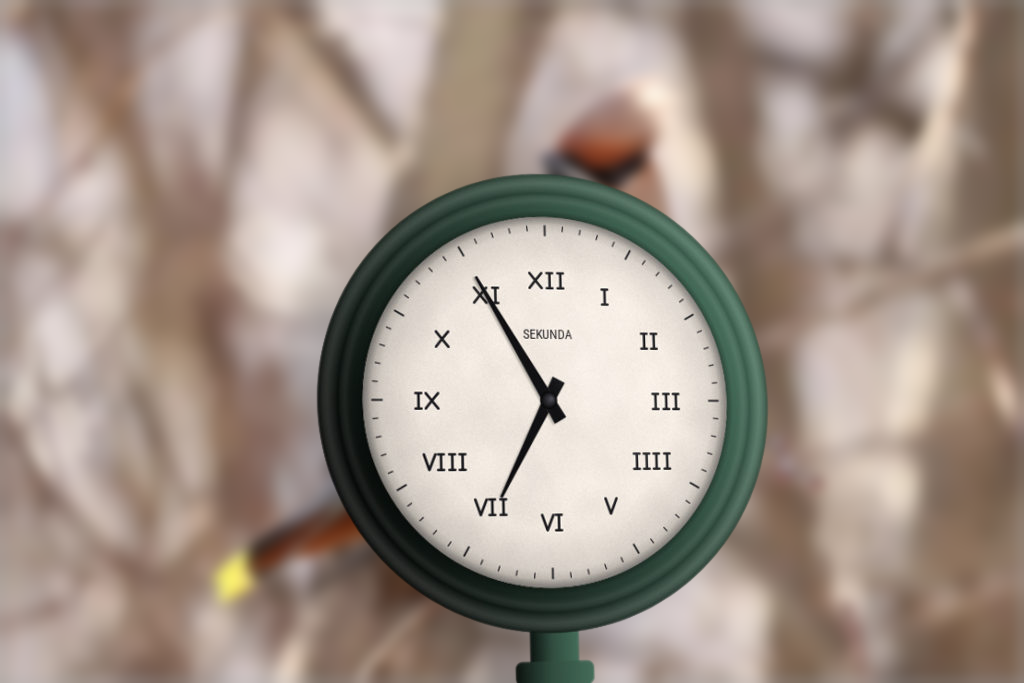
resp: 6h55
